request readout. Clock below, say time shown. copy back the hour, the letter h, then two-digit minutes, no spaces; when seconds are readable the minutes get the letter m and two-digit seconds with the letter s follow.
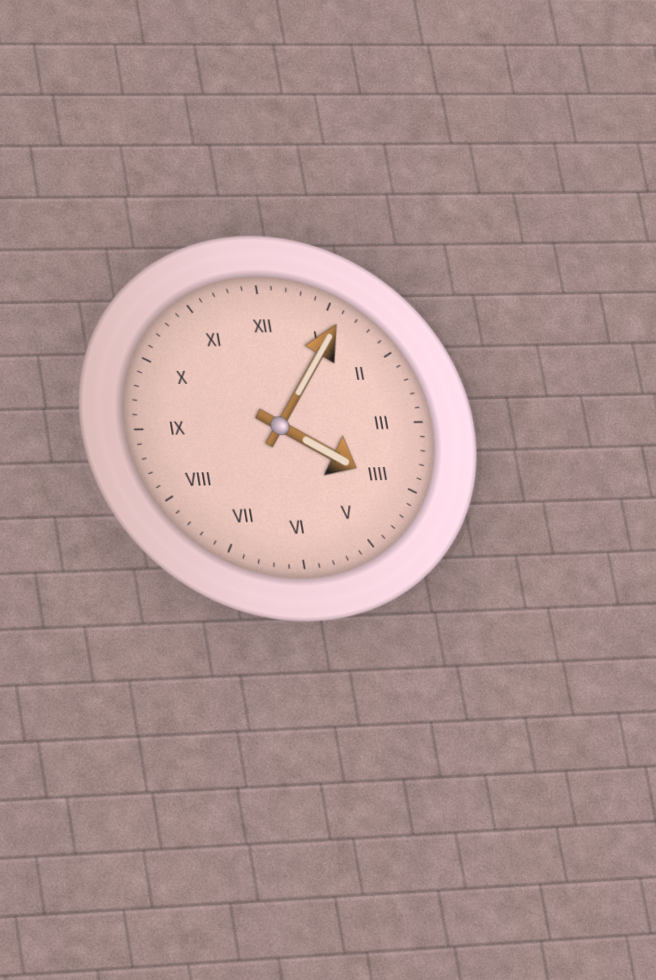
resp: 4h06
